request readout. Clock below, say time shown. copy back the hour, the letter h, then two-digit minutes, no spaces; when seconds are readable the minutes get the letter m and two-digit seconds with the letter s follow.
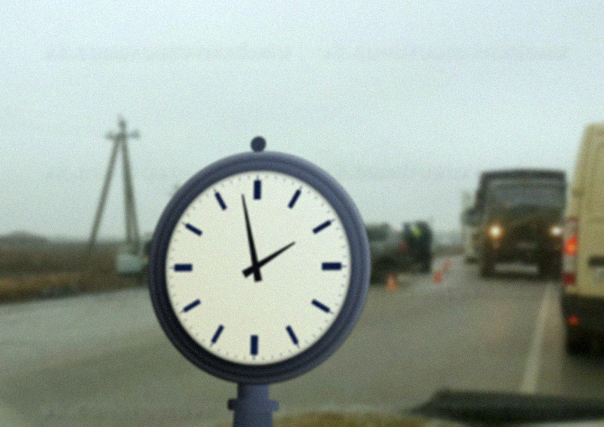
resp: 1h58
